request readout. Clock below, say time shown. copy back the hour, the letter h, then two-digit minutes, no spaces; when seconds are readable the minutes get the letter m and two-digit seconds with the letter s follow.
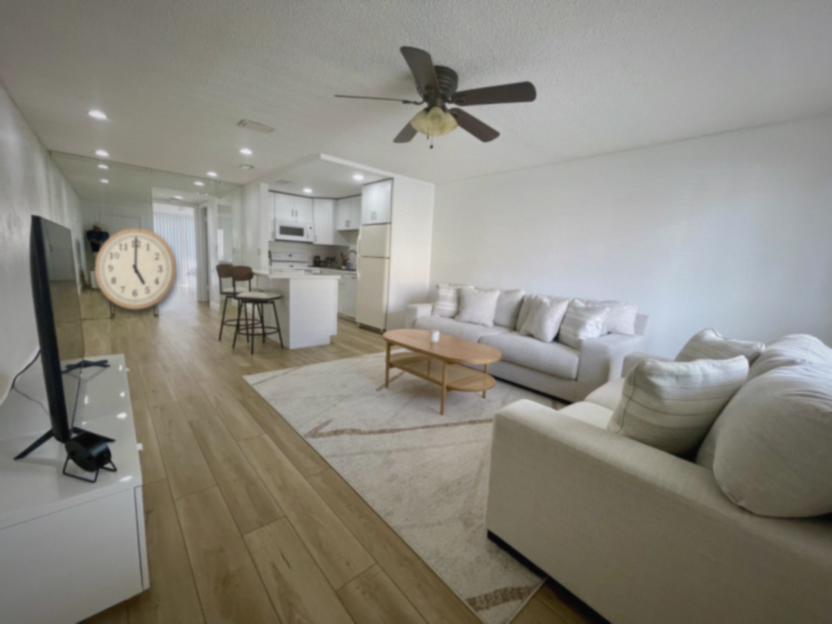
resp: 5h00
